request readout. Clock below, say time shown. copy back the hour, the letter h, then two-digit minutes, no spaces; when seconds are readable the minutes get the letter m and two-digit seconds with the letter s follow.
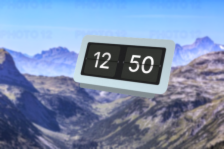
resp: 12h50
